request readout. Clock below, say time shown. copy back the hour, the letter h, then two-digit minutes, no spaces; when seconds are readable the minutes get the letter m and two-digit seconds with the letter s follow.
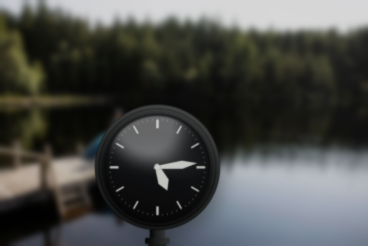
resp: 5h14
